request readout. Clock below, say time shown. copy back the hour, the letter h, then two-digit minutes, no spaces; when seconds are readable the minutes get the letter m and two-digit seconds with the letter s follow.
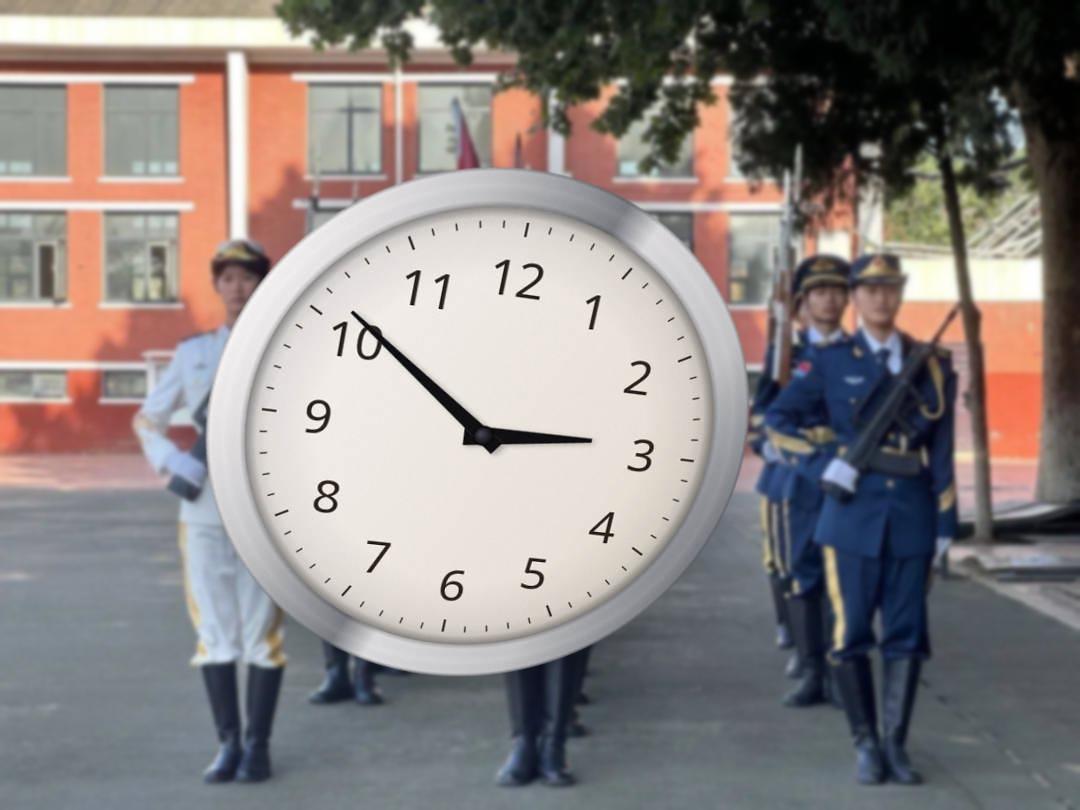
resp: 2h51
